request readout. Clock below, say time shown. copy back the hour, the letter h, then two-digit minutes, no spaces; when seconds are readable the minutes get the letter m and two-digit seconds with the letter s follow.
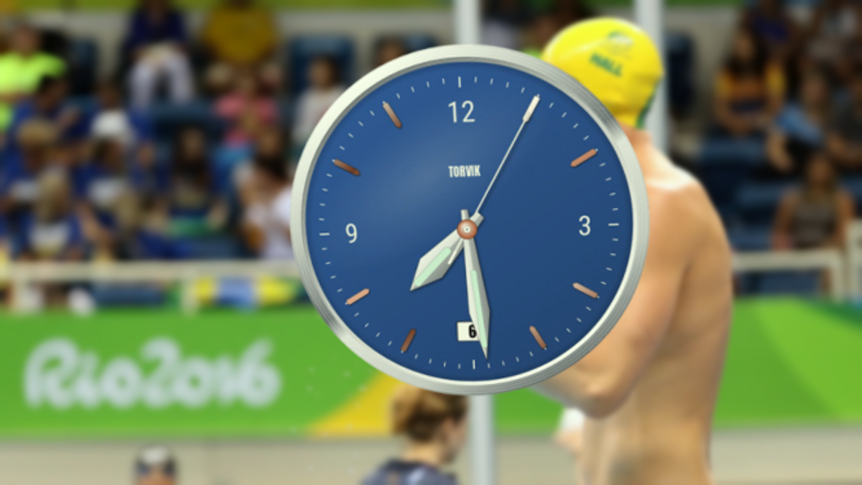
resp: 7h29m05s
